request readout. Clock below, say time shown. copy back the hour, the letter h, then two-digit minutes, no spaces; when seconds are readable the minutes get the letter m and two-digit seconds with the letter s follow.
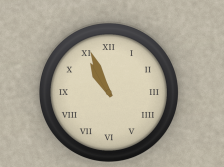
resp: 10h56
